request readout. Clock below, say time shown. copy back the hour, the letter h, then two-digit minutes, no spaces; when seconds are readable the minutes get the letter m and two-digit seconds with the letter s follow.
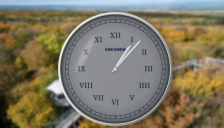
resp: 1h07
